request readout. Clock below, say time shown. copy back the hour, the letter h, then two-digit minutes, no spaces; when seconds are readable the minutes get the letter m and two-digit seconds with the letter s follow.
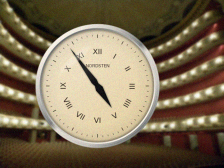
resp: 4h54
